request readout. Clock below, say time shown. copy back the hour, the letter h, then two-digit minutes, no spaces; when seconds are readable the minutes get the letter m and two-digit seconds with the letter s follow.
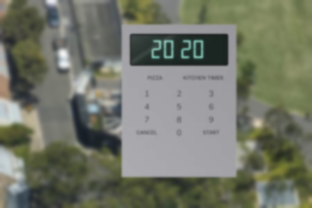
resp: 20h20
